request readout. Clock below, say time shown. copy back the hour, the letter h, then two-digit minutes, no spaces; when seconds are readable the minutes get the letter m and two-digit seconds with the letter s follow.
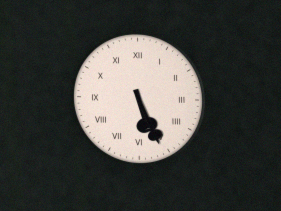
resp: 5h26
